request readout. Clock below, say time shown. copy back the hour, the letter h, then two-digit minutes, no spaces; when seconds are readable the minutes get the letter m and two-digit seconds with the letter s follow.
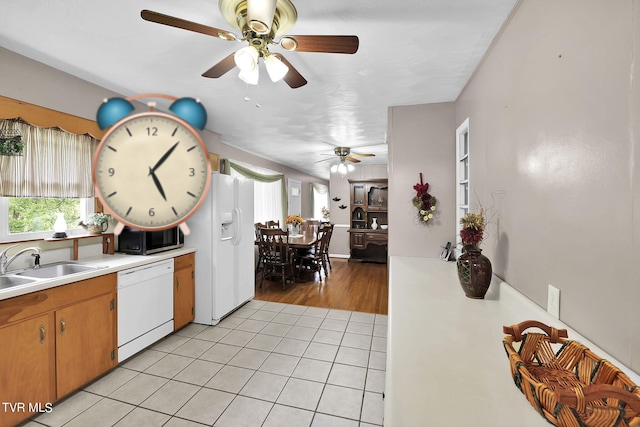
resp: 5h07
